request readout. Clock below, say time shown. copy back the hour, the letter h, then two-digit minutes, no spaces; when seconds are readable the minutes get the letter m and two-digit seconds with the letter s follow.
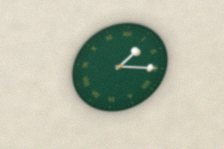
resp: 1h15
